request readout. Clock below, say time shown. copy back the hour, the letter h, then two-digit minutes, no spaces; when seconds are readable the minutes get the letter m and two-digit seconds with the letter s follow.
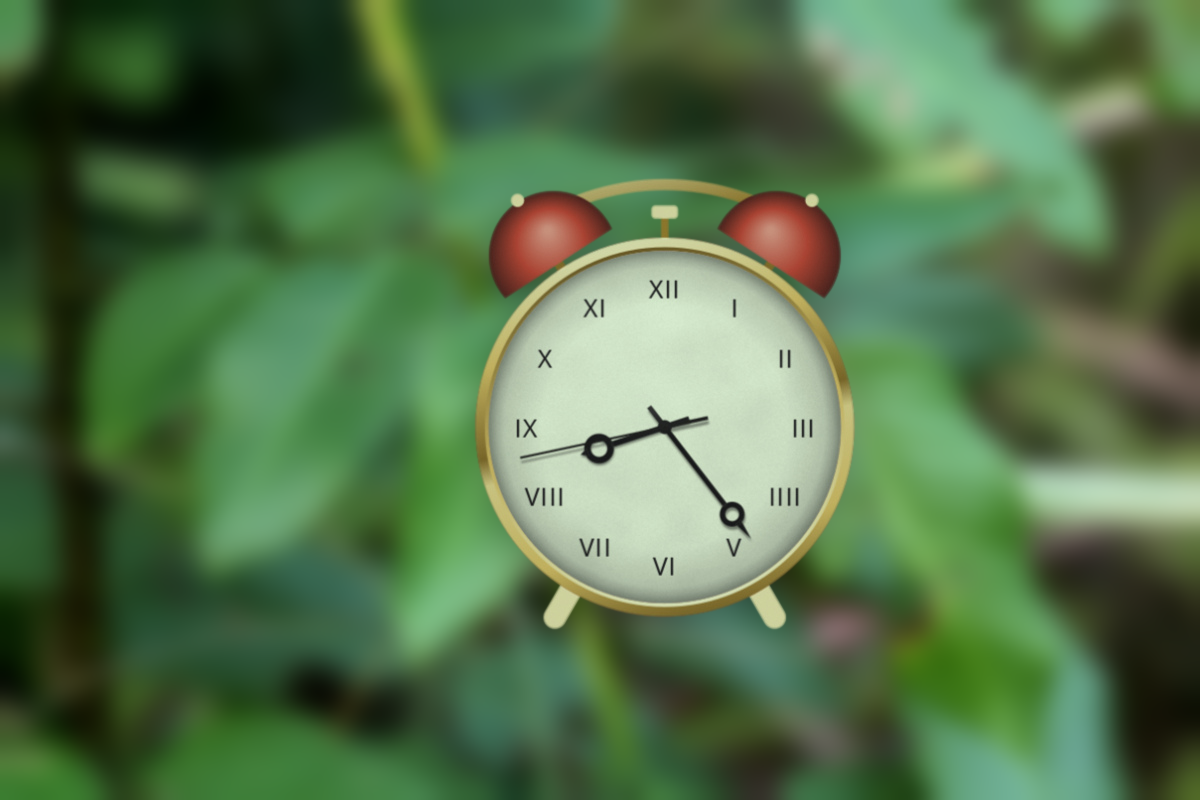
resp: 8h23m43s
